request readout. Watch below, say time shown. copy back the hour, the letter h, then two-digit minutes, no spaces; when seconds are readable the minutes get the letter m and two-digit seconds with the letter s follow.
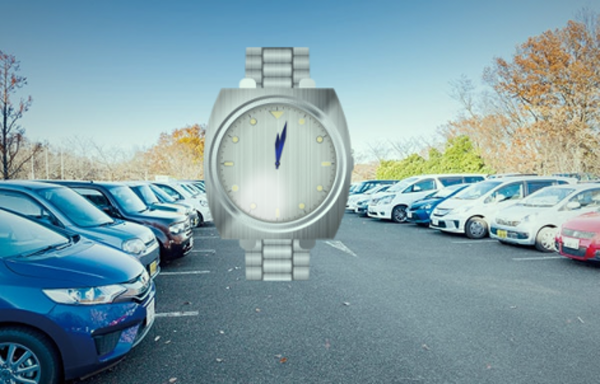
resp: 12h02
